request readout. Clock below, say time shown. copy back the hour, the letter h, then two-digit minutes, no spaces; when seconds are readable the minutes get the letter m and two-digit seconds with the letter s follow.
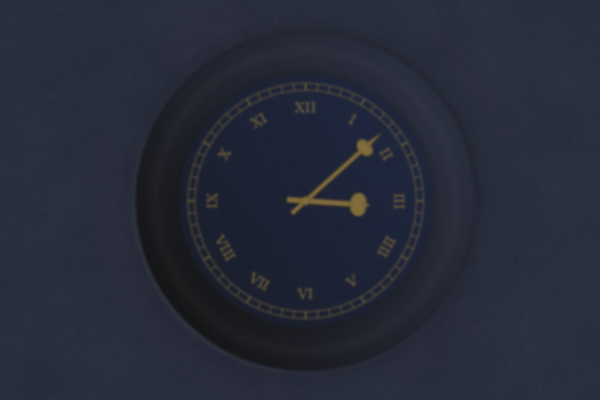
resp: 3h08
